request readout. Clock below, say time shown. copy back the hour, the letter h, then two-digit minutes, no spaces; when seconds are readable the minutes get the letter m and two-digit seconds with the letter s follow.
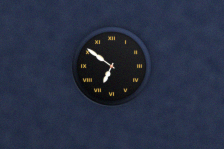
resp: 6h51
